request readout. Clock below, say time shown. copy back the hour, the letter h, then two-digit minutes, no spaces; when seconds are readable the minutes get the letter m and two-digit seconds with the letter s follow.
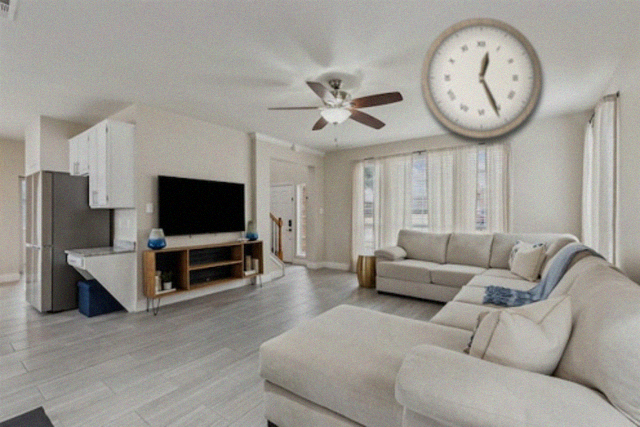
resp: 12h26
